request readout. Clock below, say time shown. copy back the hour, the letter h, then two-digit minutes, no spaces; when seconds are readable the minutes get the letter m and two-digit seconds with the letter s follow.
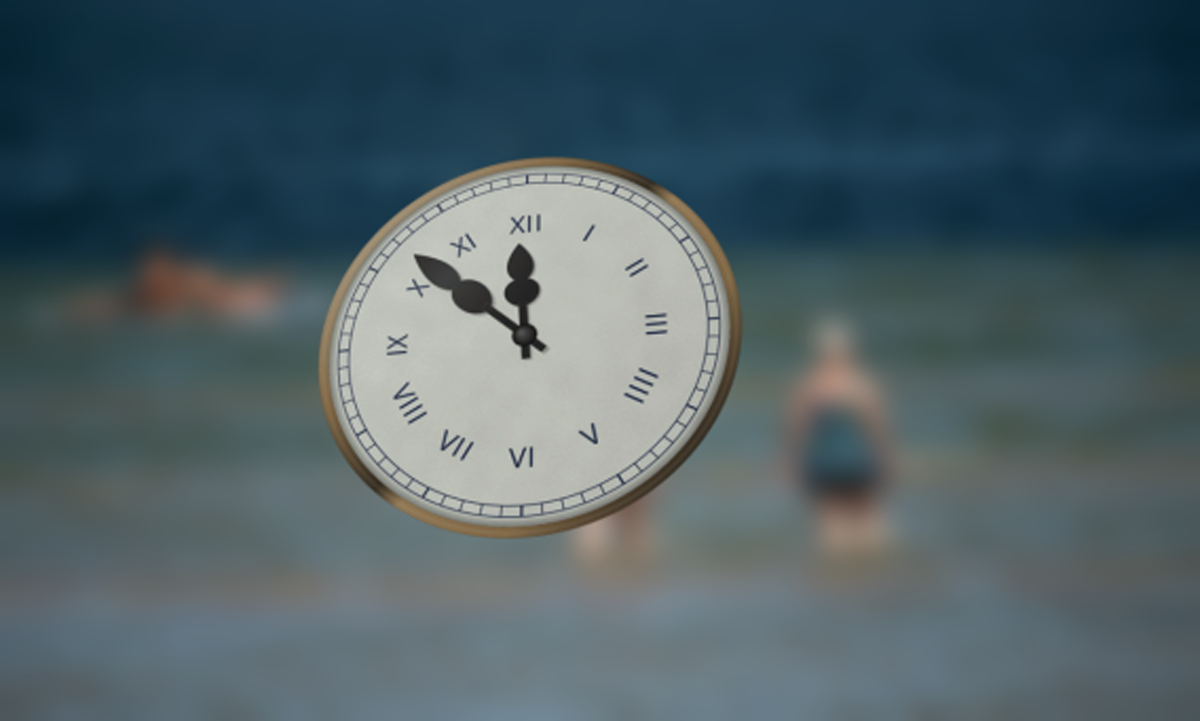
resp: 11h52
